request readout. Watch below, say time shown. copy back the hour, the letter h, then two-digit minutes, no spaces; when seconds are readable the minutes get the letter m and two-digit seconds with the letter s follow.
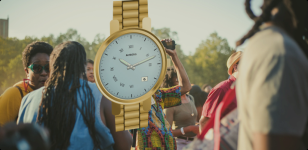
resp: 10h12
